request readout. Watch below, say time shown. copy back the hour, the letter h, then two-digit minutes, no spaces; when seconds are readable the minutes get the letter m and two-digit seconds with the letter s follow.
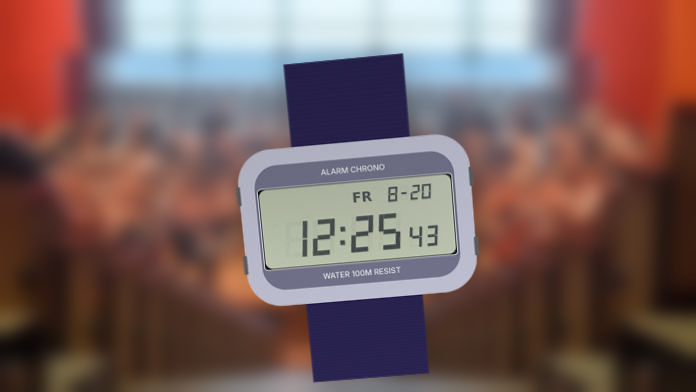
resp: 12h25m43s
